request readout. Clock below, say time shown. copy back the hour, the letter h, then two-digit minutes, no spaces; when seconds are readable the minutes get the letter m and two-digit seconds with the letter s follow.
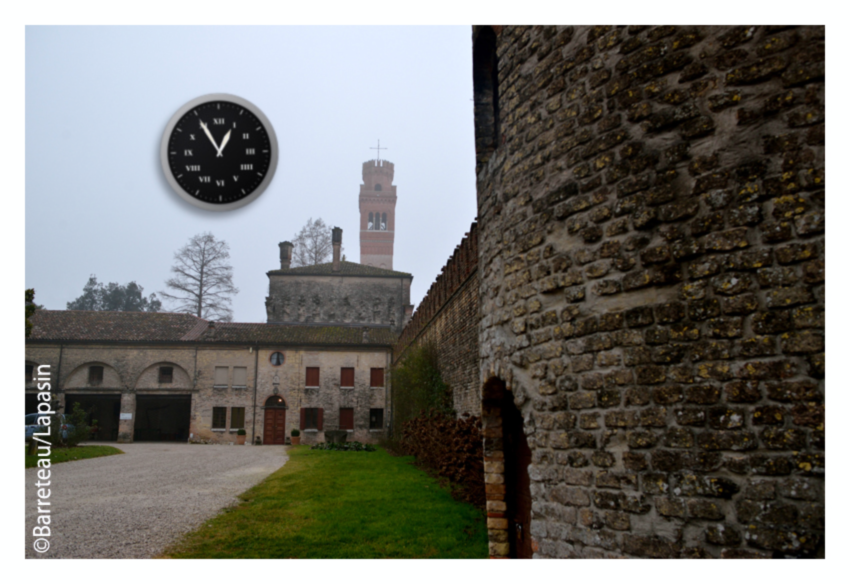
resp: 12h55
